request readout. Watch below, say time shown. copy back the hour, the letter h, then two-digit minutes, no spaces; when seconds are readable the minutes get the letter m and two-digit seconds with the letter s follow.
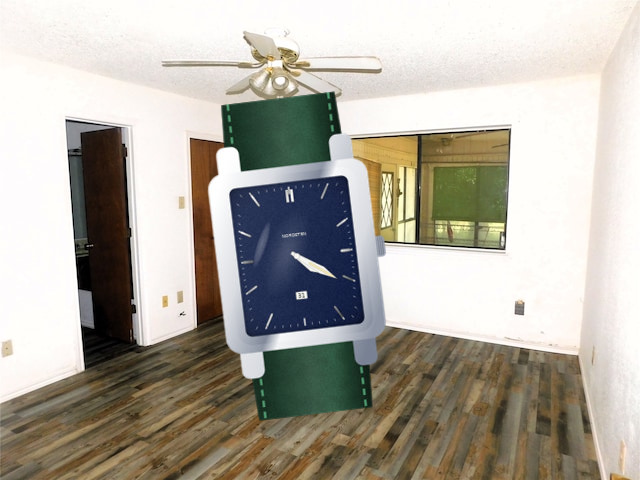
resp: 4h21
